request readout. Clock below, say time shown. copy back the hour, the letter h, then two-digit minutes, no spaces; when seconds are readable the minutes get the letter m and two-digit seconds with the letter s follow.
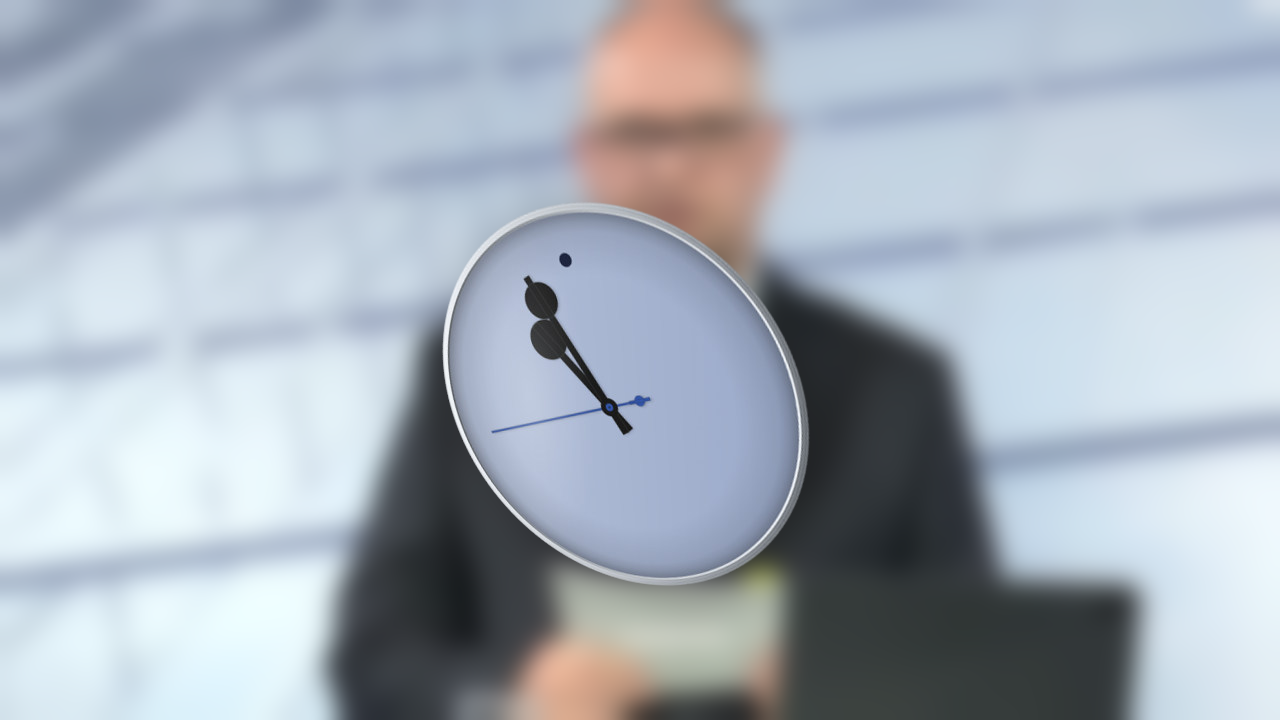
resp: 10h56m44s
